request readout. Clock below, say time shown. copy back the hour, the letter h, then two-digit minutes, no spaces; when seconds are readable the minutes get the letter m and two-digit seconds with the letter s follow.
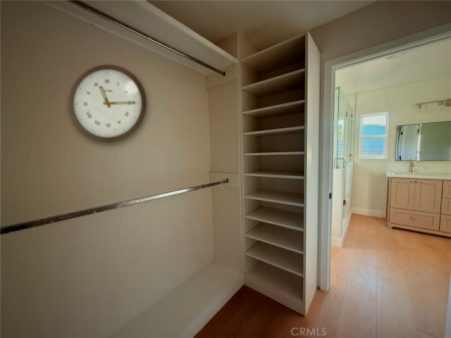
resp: 11h15
